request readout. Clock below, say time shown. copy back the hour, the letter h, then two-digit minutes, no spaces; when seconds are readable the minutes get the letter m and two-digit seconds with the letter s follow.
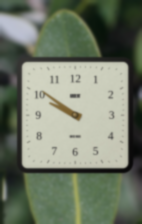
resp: 9h51
